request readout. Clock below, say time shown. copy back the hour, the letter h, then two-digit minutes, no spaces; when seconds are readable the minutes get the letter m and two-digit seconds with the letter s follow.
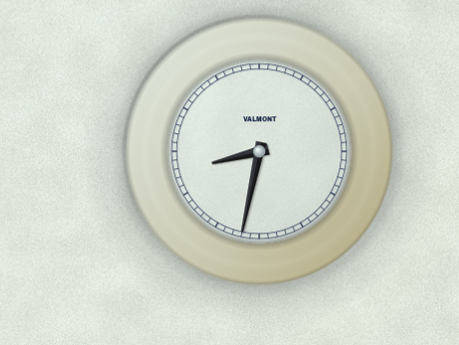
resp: 8h32
